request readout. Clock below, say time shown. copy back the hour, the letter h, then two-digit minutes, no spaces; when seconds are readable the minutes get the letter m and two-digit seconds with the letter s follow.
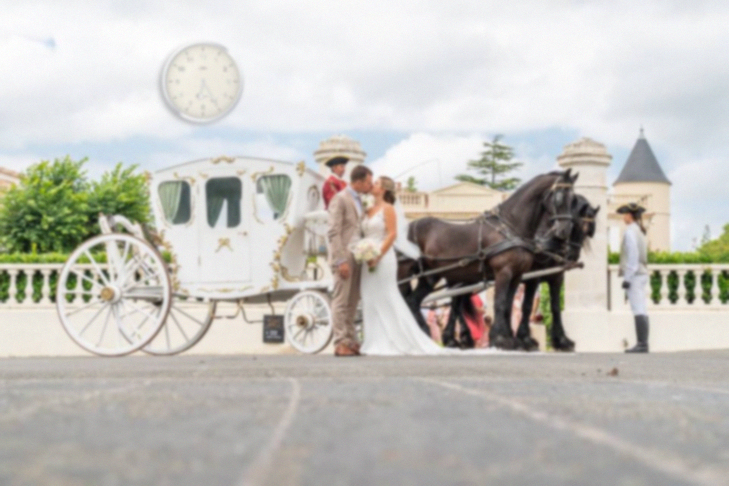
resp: 6h25
